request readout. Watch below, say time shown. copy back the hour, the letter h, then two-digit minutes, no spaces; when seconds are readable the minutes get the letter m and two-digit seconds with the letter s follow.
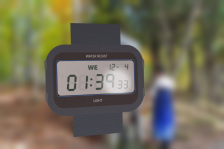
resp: 1h39m33s
